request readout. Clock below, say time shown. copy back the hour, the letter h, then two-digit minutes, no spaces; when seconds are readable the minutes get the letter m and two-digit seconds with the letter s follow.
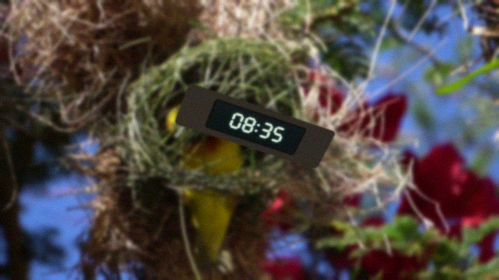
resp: 8h35
